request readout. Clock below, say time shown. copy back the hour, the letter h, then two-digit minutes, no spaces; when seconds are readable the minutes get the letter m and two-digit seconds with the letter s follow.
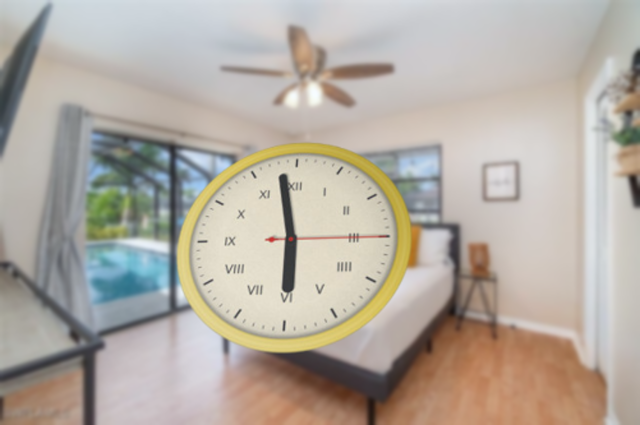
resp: 5h58m15s
